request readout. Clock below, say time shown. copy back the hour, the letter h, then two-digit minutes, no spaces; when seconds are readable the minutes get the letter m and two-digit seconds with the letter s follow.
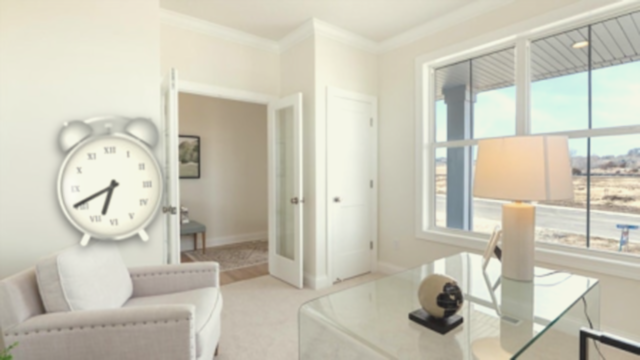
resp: 6h41
